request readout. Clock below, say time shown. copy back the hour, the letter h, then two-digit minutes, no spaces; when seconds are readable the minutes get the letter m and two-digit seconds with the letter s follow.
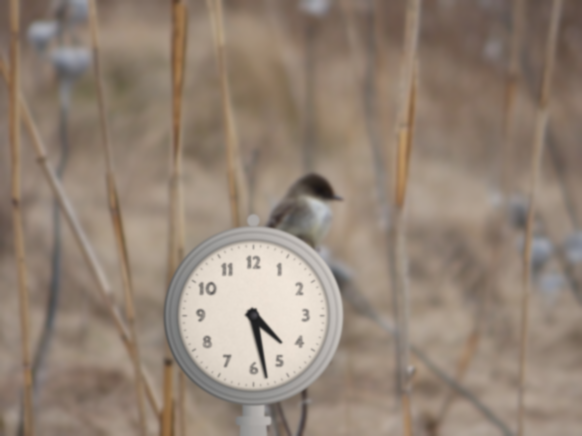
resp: 4h28
